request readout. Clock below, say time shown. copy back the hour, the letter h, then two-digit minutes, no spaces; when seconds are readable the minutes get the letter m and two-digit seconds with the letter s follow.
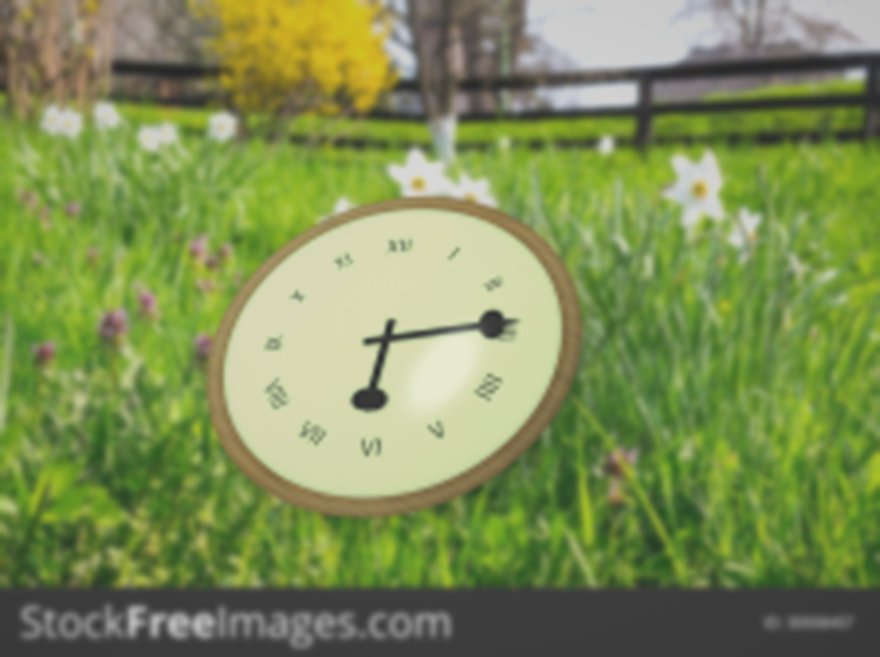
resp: 6h14
